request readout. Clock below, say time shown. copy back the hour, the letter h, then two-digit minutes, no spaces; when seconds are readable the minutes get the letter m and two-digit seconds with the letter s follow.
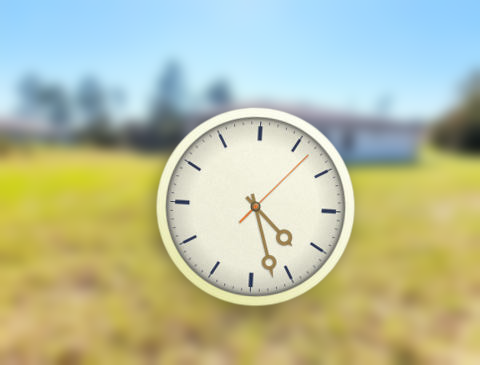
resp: 4h27m07s
